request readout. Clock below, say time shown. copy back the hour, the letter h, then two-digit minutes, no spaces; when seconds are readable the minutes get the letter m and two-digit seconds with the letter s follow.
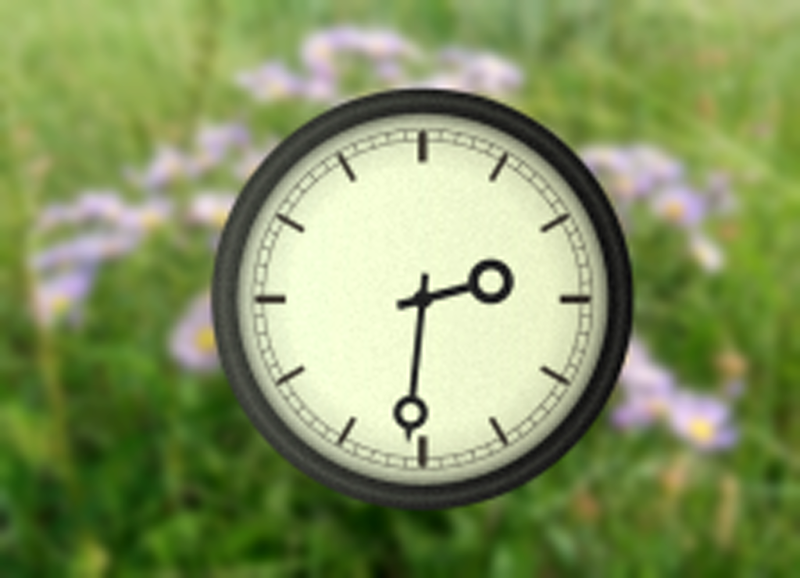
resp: 2h31
